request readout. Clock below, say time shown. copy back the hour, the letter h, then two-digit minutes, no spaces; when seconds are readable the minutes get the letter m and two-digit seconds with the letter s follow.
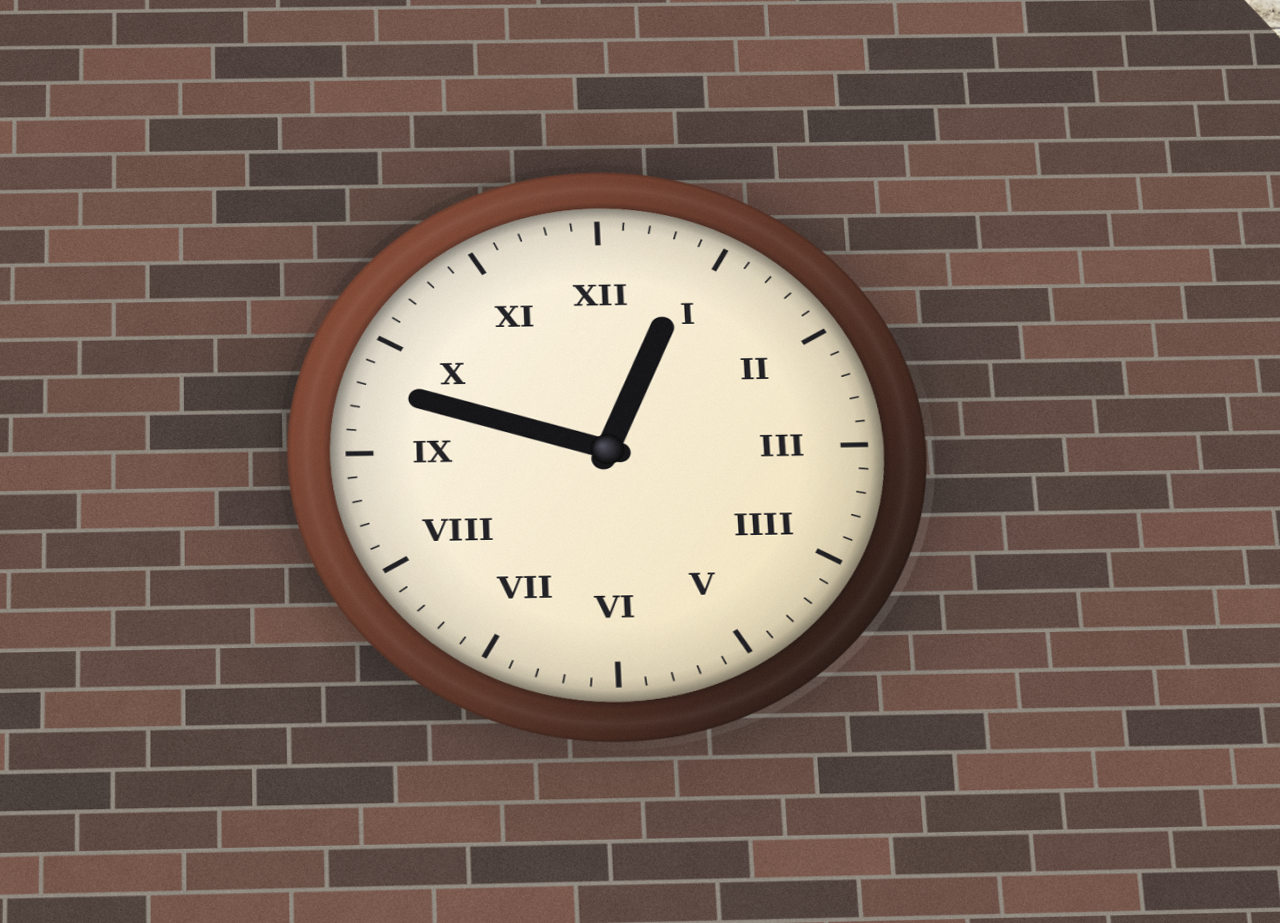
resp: 12h48
